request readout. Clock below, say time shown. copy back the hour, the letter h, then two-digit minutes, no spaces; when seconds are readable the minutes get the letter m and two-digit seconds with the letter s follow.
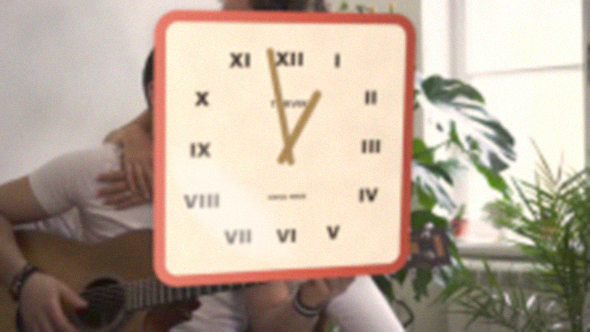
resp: 12h58
